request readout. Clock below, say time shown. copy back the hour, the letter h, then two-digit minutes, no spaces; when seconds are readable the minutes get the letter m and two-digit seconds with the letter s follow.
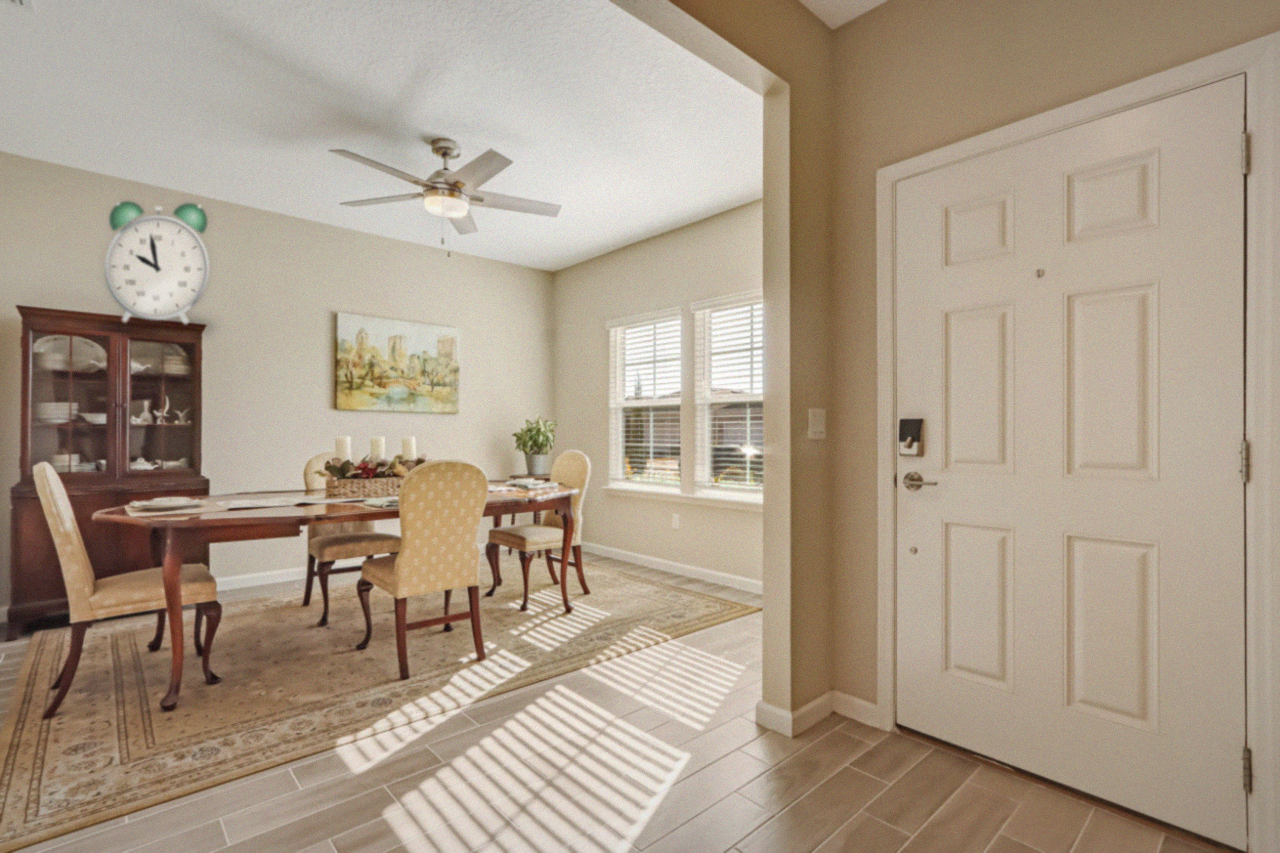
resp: 9h58
